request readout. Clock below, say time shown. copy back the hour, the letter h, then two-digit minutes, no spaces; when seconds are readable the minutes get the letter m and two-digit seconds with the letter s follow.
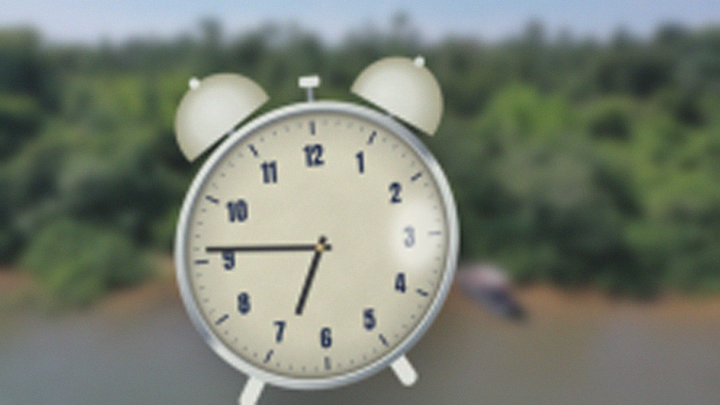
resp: 6h46
